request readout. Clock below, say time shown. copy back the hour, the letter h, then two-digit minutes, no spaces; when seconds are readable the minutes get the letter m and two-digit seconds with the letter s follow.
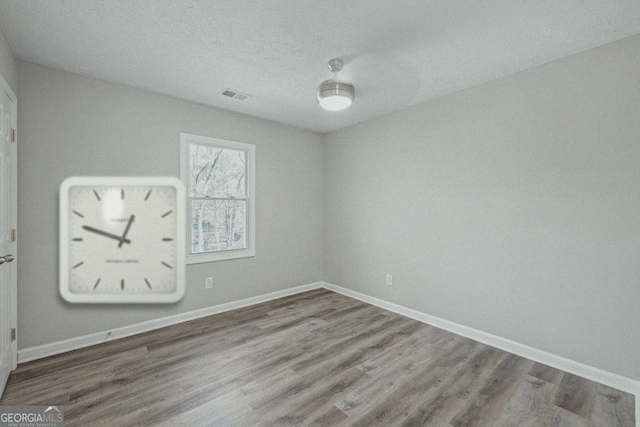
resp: 12h48
